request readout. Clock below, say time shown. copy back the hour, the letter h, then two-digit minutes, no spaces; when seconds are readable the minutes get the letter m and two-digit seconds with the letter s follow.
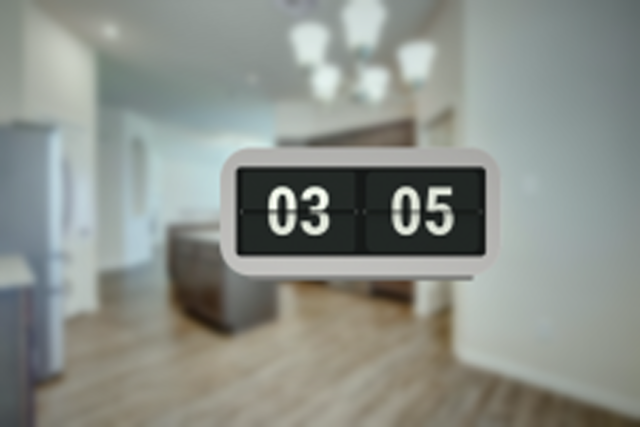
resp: 3h05
